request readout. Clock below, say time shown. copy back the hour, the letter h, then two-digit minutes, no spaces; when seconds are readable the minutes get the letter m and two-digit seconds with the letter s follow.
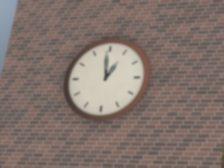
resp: 12h59
